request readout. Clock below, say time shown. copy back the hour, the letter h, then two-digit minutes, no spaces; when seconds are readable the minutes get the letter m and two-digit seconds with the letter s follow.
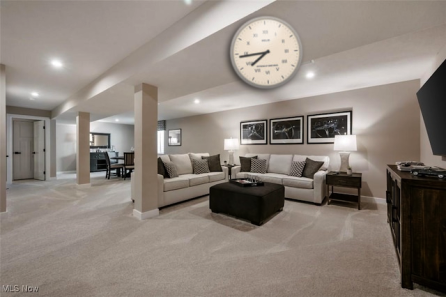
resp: 7h44
